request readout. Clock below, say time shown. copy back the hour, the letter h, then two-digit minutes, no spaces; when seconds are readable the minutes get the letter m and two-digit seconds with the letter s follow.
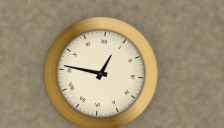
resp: 12h46
